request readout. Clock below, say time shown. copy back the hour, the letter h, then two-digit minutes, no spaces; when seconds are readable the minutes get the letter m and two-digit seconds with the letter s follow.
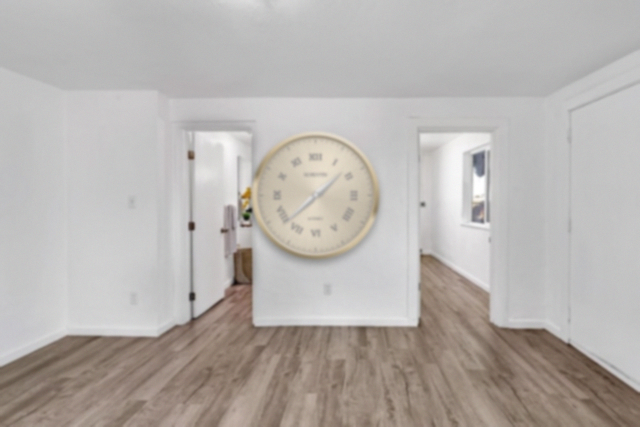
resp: 1h38
